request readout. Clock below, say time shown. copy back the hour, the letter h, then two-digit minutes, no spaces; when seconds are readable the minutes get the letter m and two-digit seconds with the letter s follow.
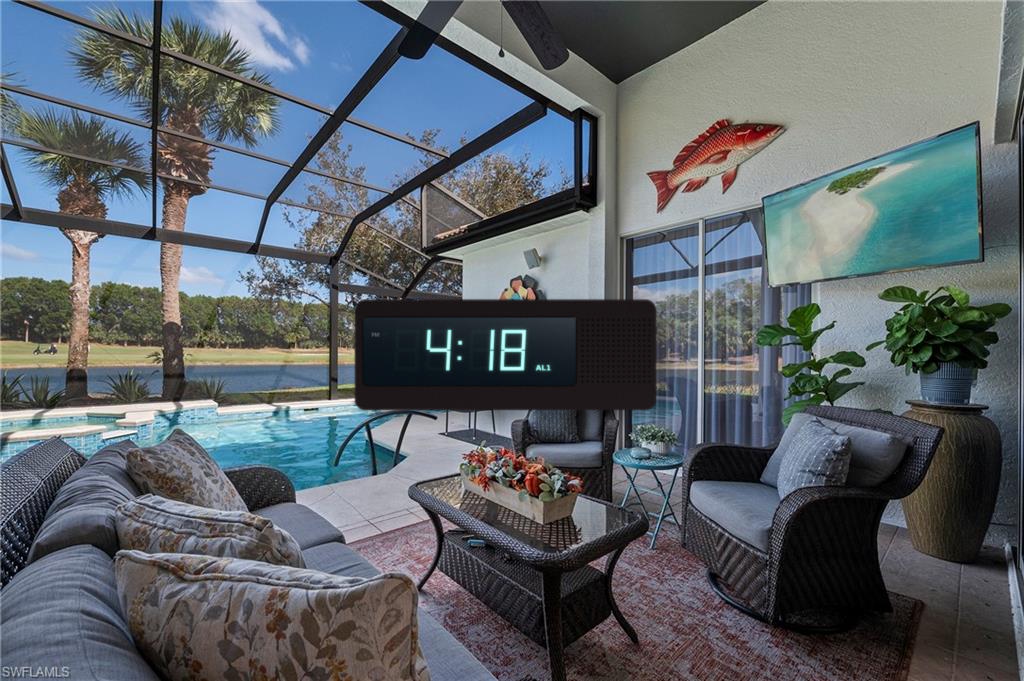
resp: 4h18
